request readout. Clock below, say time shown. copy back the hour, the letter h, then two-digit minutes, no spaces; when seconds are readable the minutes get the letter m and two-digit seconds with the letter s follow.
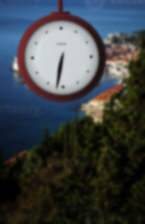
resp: 6h32
